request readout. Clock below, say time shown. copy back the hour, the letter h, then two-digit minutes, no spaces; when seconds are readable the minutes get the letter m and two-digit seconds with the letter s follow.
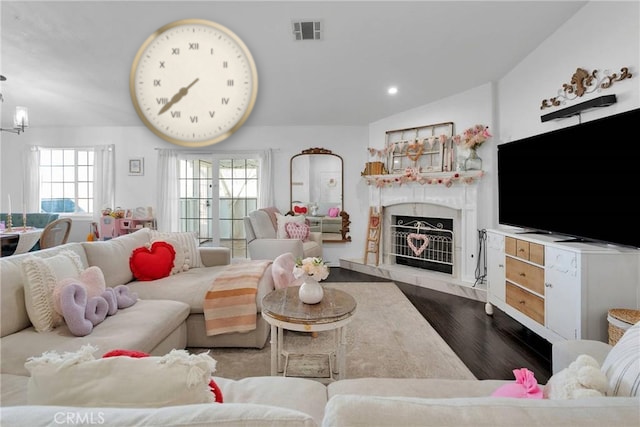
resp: 7h38
